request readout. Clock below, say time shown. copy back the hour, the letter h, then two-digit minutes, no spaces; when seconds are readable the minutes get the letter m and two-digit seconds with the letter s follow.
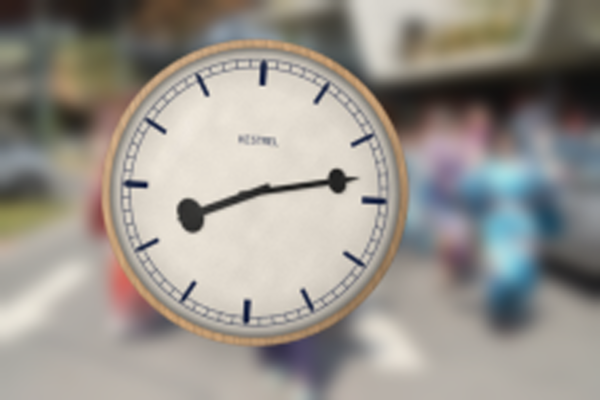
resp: 8h13
